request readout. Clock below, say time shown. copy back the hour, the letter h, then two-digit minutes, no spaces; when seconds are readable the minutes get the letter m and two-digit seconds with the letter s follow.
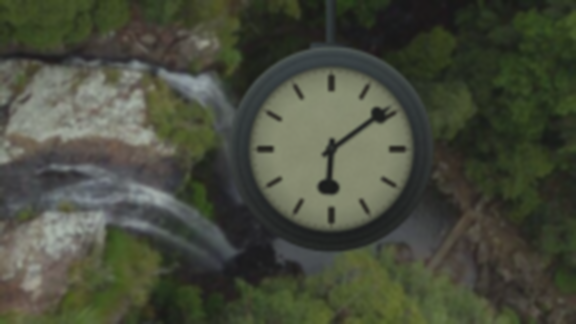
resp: 6h09
